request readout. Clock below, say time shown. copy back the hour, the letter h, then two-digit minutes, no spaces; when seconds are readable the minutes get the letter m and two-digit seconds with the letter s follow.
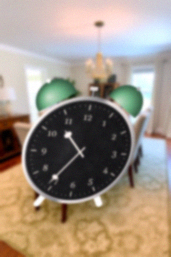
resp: 10h36
